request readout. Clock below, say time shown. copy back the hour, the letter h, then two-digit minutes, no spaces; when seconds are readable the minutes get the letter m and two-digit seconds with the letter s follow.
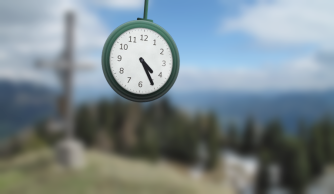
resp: 4h25
